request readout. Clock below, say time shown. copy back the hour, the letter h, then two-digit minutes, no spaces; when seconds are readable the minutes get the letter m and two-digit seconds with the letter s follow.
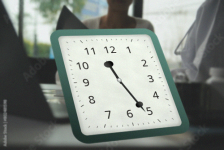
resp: 11h26
